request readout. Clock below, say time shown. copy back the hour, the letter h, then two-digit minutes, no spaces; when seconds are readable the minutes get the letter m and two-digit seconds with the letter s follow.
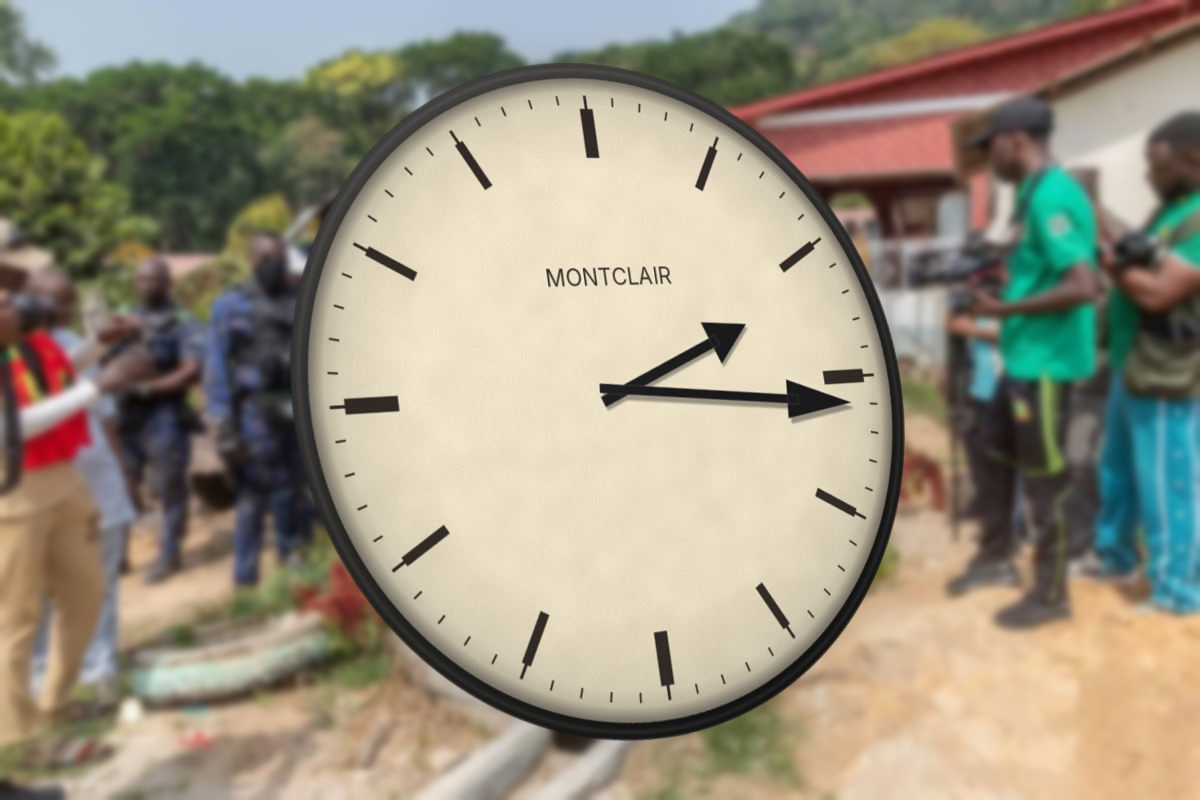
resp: 2h16
